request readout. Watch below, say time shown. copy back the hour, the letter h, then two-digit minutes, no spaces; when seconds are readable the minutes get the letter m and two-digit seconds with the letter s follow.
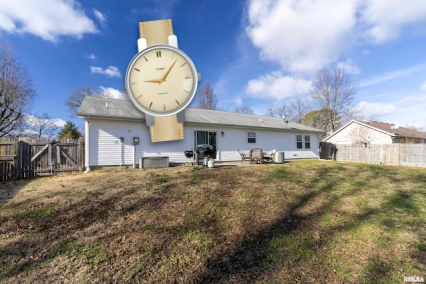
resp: 9h07
